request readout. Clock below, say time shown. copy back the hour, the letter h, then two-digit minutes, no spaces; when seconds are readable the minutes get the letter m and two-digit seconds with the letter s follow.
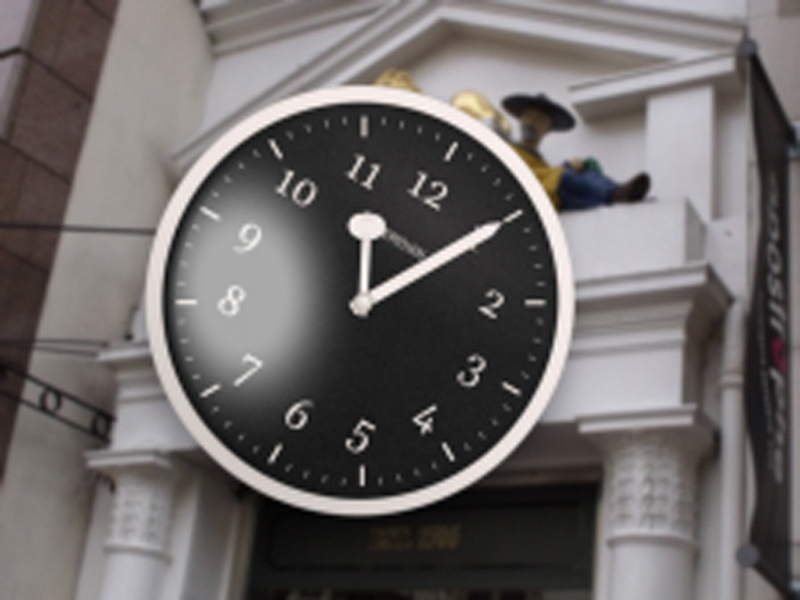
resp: 11h05
